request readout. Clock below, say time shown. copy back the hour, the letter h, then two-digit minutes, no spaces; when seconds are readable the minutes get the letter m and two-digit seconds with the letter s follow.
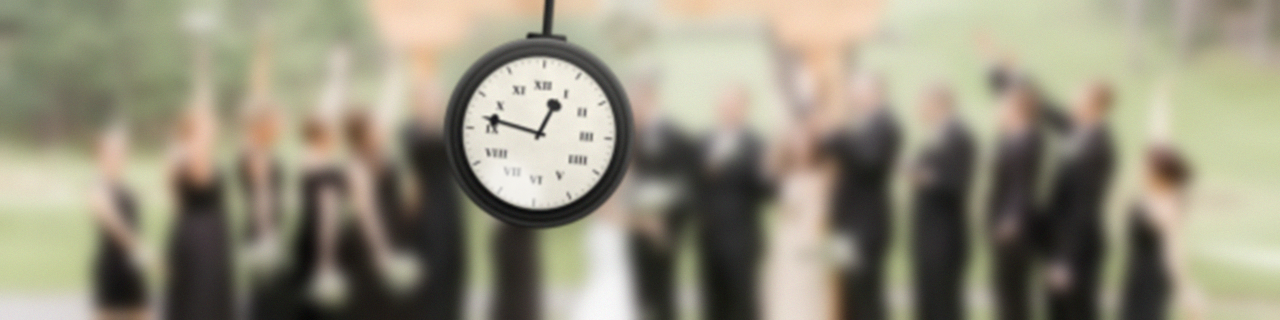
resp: 12h47
